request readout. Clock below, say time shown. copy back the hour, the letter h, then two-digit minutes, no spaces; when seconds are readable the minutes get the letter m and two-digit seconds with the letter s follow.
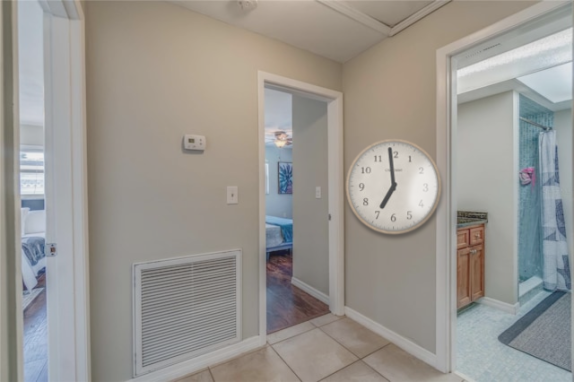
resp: 6h59
